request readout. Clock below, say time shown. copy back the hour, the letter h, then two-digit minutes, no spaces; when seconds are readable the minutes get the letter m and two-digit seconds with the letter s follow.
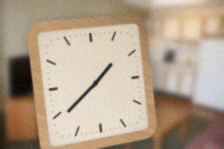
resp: 1h39
